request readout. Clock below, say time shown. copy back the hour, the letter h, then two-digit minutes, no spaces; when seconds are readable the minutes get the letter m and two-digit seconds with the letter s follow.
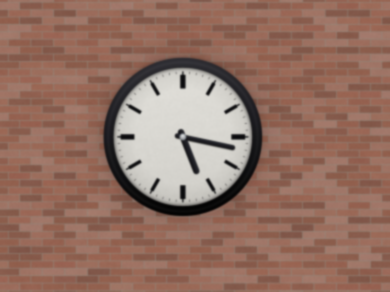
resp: 5h17
